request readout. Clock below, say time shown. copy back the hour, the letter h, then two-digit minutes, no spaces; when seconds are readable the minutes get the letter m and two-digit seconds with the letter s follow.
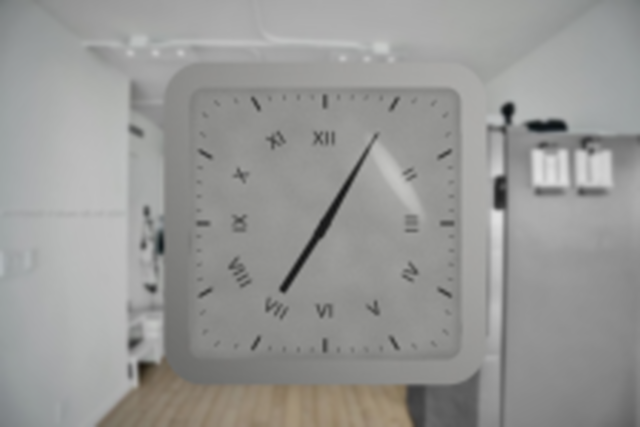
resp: 7h05
